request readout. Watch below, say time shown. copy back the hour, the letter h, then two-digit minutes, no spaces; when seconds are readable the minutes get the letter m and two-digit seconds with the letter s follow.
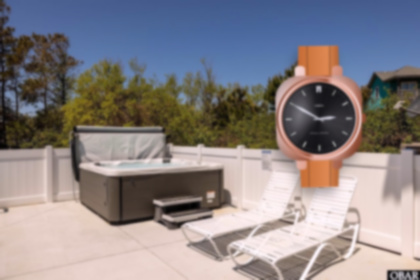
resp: 2h50
